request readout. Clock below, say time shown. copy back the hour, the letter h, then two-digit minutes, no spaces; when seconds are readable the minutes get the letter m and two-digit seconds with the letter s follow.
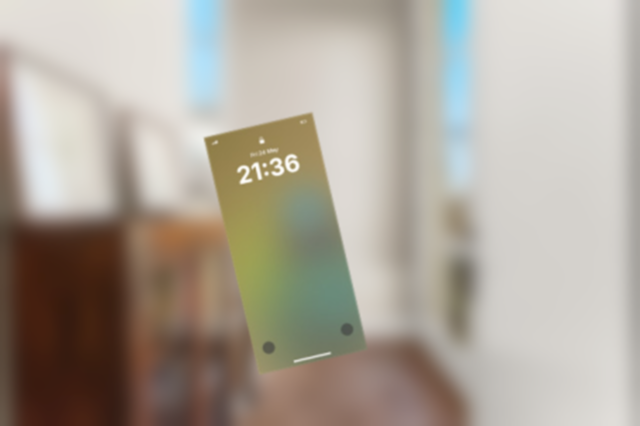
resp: 21h36
